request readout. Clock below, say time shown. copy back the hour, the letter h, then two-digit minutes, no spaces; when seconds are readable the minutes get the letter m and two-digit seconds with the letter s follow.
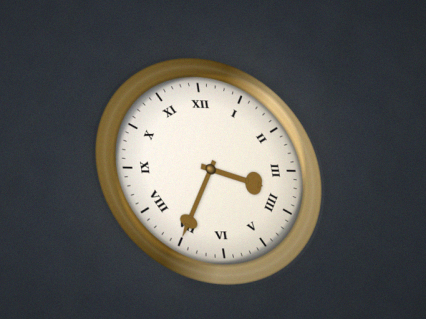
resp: 3h35
